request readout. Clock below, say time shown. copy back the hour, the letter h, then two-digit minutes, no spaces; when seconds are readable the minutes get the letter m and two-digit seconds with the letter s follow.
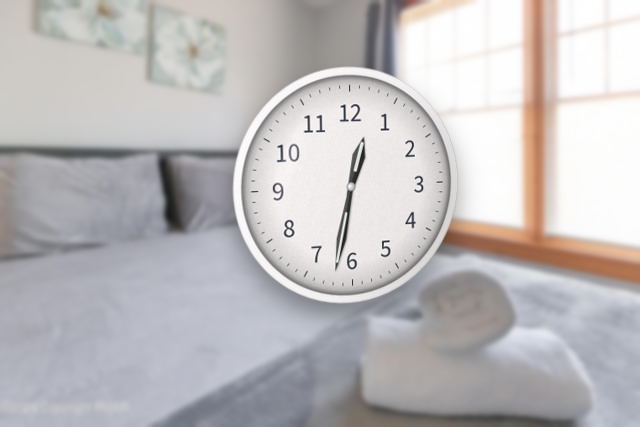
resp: 12h32
